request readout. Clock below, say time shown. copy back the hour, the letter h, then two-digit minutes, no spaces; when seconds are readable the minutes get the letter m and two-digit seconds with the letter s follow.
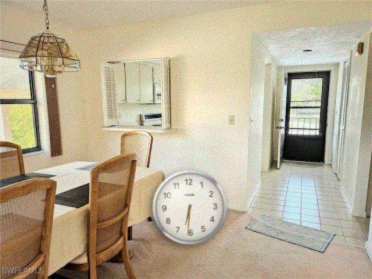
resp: 6h31
